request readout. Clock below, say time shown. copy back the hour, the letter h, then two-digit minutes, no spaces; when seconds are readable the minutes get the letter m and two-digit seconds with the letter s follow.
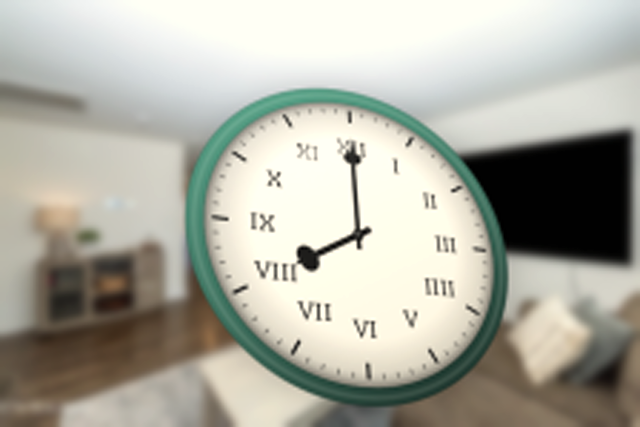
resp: 8h00
